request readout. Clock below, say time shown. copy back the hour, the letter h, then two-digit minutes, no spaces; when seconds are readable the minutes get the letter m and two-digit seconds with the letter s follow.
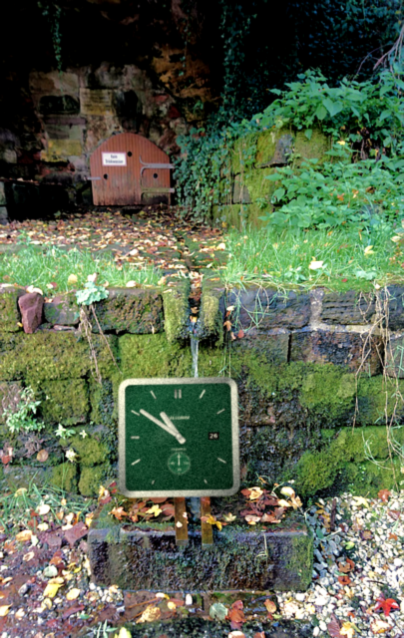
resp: 10h51
